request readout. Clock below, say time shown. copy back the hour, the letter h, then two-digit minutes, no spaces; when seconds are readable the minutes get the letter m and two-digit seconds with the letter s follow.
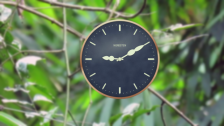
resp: 9h10
